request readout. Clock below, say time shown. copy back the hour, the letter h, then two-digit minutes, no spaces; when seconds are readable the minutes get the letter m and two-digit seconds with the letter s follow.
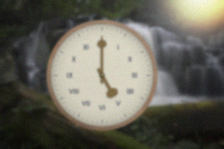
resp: 5h00
